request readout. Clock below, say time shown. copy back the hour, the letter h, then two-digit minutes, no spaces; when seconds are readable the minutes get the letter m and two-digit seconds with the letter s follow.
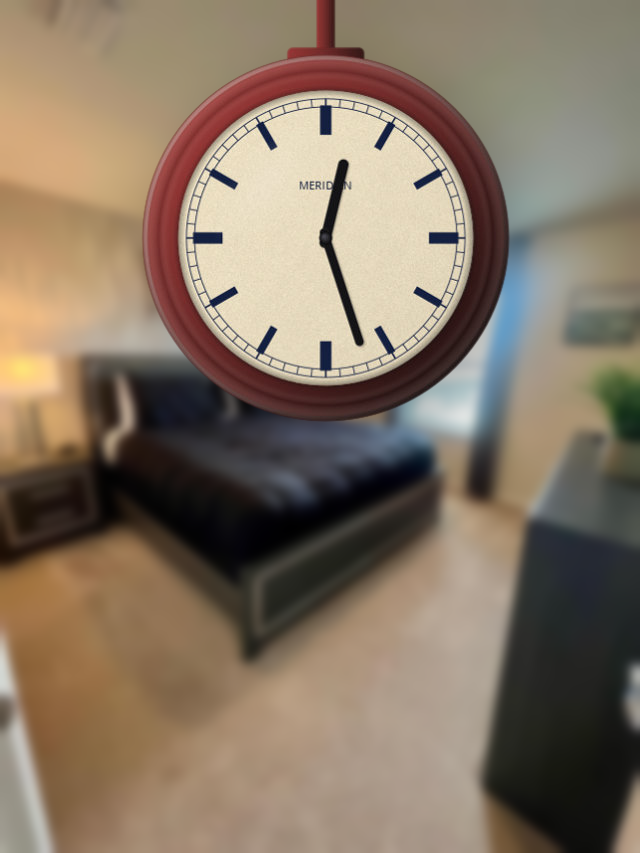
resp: 12h27
